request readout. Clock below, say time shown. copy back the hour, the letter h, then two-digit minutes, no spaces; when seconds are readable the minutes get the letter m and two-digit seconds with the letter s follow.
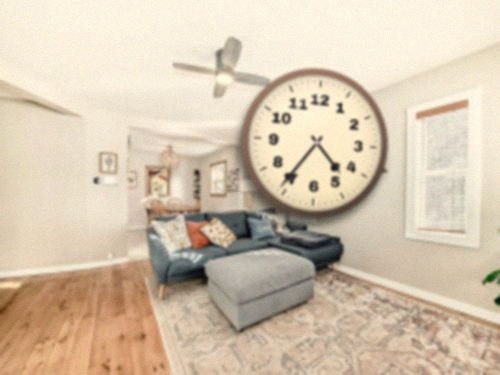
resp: 4h36
